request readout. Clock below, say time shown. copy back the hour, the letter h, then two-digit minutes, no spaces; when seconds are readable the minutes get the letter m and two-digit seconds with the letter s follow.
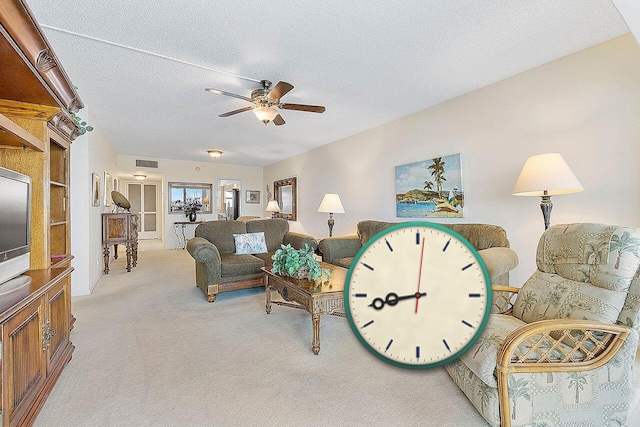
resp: 8h43m01s
